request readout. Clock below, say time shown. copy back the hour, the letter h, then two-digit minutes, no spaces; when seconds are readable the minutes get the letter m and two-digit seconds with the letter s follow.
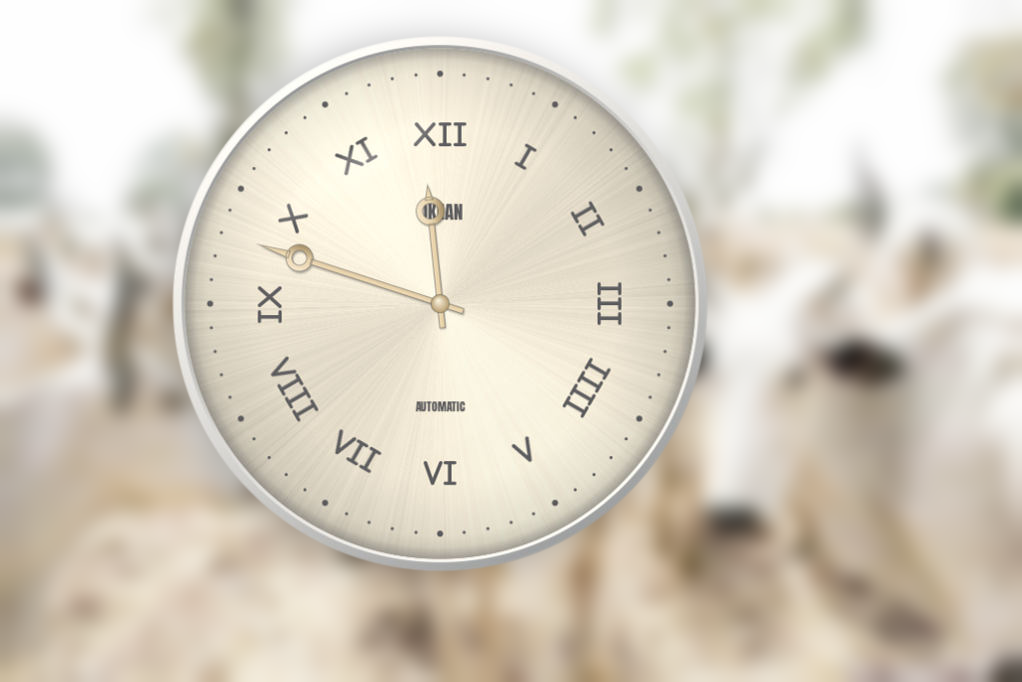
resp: 11h48
